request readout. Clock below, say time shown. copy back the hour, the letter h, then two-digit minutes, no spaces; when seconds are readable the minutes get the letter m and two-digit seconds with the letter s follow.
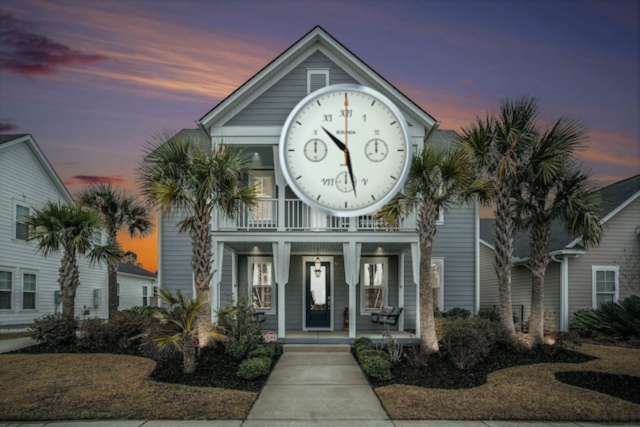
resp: 10h28
